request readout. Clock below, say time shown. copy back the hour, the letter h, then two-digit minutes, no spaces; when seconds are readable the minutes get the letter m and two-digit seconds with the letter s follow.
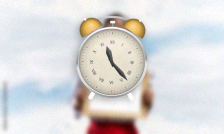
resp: 11h23
